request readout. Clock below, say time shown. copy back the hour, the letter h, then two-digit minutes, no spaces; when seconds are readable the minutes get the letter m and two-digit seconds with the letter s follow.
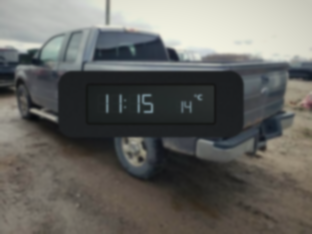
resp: 11h15
